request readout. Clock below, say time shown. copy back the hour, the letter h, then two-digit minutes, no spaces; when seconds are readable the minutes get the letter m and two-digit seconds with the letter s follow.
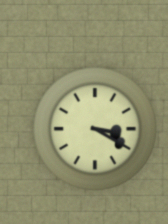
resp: 3h20
